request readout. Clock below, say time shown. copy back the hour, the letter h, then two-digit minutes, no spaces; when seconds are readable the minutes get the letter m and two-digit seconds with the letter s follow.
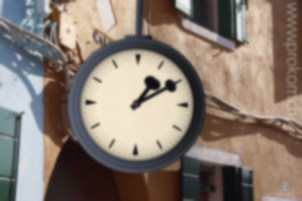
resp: 1h10
